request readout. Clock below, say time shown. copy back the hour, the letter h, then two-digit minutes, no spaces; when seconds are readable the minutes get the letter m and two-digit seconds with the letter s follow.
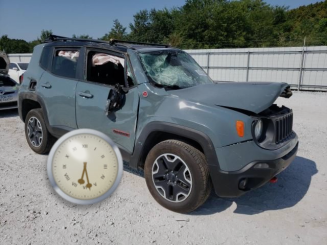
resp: 6h28
